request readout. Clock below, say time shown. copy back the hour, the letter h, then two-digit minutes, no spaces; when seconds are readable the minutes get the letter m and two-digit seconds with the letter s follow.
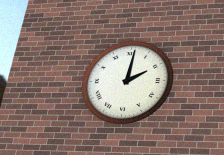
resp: 2h01
